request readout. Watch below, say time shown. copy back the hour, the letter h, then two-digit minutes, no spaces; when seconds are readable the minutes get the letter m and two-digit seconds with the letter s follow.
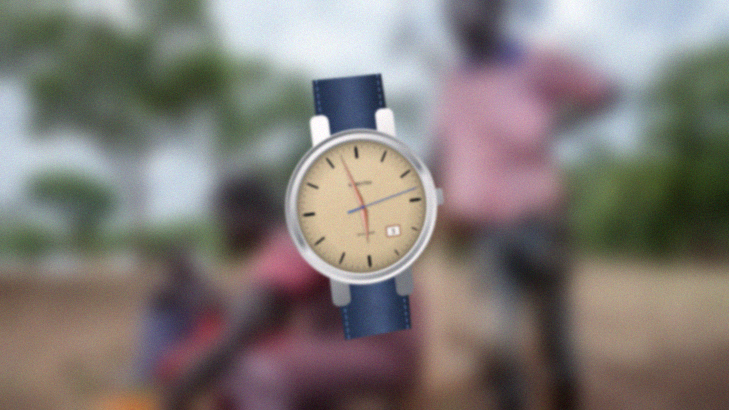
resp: 5h57m13s
